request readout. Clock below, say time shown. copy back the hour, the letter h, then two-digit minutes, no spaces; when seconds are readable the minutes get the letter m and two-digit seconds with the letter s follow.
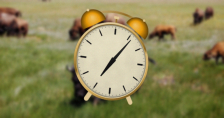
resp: 7h06
